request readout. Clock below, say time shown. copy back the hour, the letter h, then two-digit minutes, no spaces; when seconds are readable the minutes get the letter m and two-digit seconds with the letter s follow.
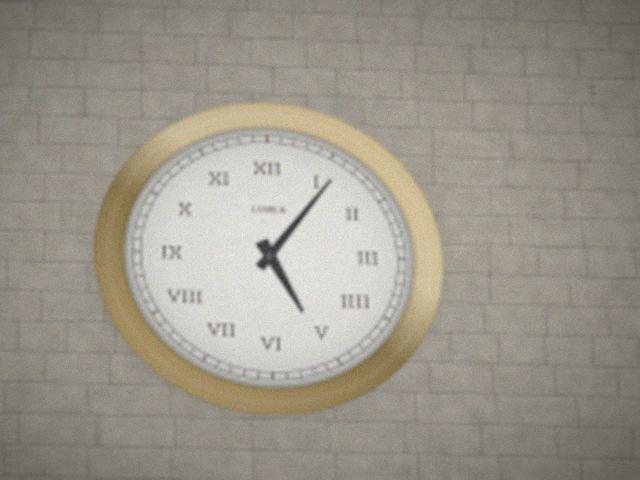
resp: 5h06
